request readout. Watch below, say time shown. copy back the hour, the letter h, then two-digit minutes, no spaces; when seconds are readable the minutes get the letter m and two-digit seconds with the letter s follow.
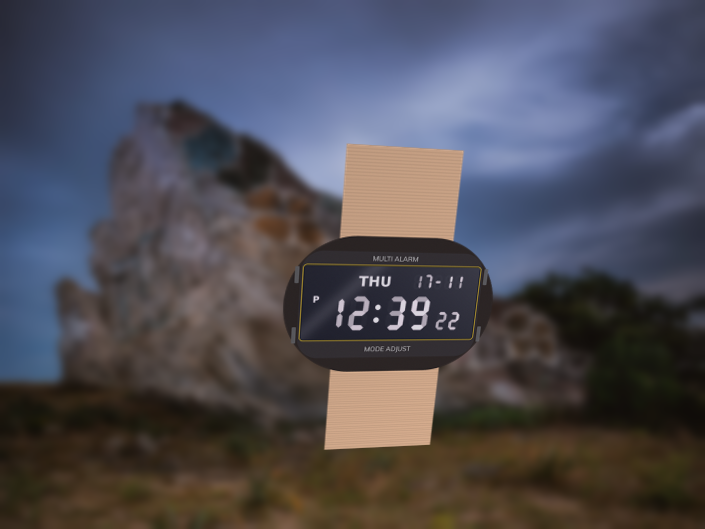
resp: 12h39m22s
